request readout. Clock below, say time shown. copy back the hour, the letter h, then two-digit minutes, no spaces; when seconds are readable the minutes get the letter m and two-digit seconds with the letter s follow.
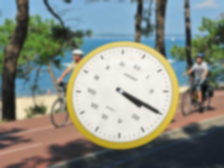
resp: 3h15
